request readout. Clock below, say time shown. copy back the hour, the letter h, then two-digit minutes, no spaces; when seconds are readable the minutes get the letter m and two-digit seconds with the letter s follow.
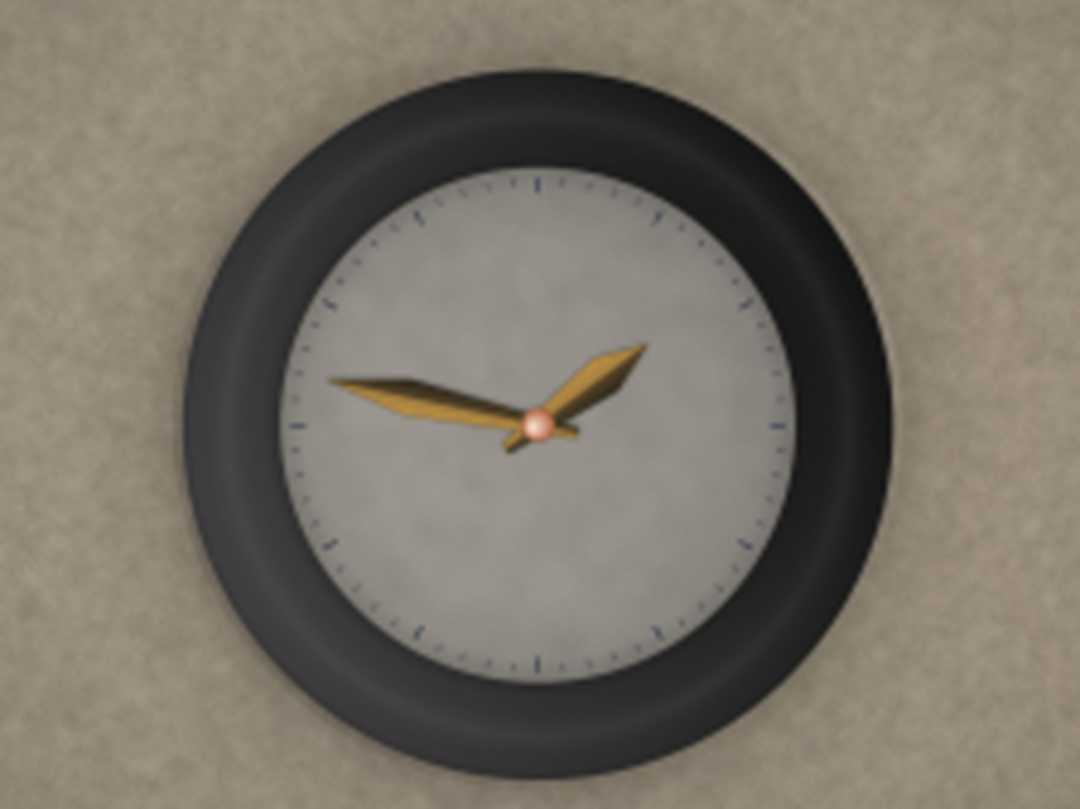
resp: 1h47
